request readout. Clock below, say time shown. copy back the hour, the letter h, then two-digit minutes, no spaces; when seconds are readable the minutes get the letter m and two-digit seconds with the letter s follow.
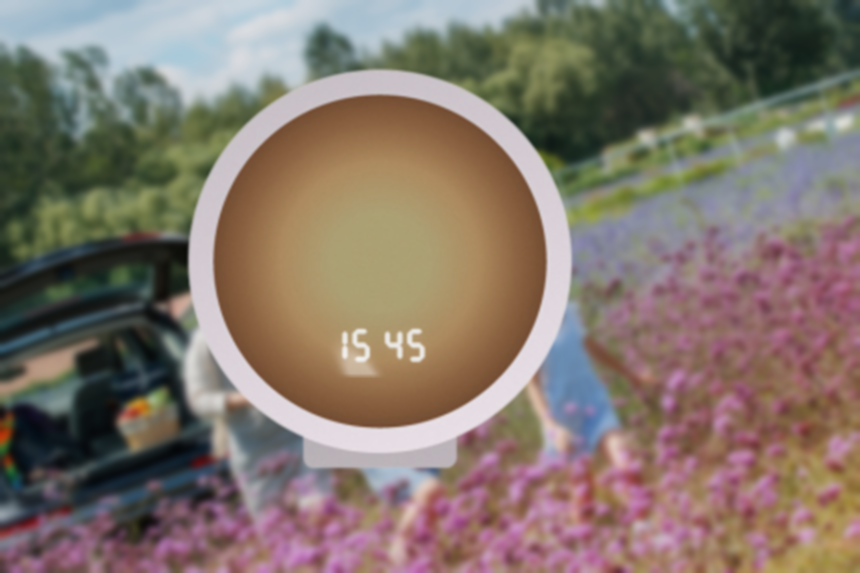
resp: 15h45
